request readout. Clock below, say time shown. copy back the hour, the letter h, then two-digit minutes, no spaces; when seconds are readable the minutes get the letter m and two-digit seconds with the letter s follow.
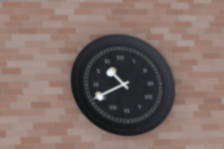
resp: 10h41
